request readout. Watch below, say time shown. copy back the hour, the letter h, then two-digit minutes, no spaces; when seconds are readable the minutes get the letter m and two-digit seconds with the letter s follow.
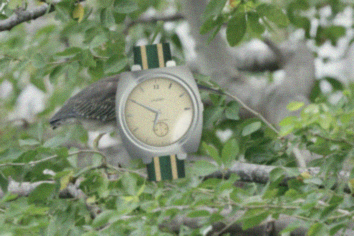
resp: 6h50
